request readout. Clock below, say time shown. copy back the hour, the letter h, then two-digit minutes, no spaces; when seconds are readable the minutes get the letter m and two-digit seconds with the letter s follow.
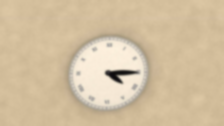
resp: 4h15
